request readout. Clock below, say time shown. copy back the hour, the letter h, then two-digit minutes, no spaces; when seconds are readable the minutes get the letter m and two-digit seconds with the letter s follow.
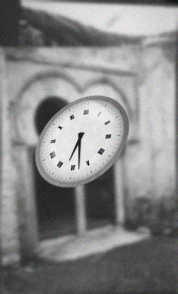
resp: 6h28
